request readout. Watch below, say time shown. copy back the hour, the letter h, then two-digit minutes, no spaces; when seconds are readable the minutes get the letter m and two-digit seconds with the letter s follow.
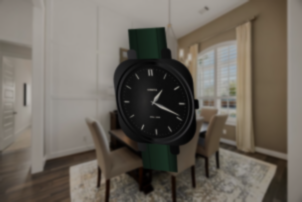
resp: 1h19
